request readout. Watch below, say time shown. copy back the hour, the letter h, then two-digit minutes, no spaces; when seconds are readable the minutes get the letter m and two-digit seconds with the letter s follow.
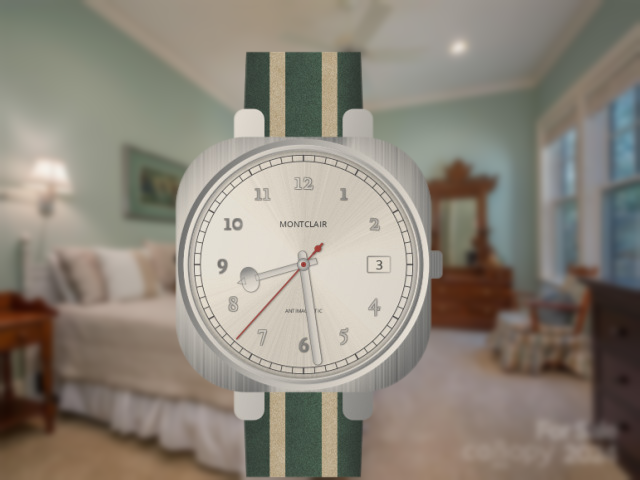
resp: 8h28m37s
